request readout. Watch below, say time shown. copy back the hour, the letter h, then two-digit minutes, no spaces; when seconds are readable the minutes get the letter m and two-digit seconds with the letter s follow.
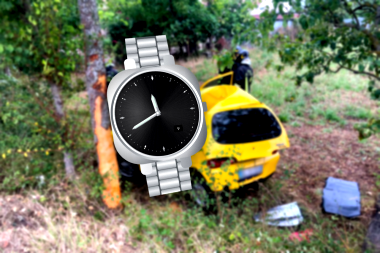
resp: 11h41
